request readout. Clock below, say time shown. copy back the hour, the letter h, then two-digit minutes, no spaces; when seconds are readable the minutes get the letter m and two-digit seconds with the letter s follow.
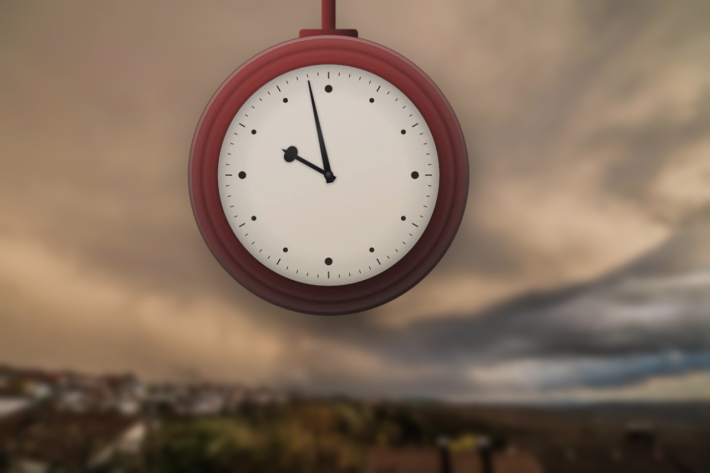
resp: 9h58
